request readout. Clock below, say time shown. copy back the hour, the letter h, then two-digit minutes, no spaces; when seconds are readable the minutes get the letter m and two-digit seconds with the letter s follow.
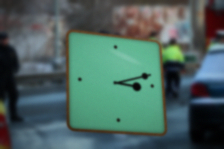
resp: 3h12
